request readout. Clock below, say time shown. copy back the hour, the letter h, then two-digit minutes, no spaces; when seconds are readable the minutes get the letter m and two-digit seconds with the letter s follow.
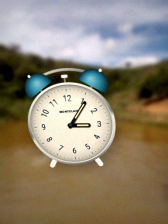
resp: 3h06
